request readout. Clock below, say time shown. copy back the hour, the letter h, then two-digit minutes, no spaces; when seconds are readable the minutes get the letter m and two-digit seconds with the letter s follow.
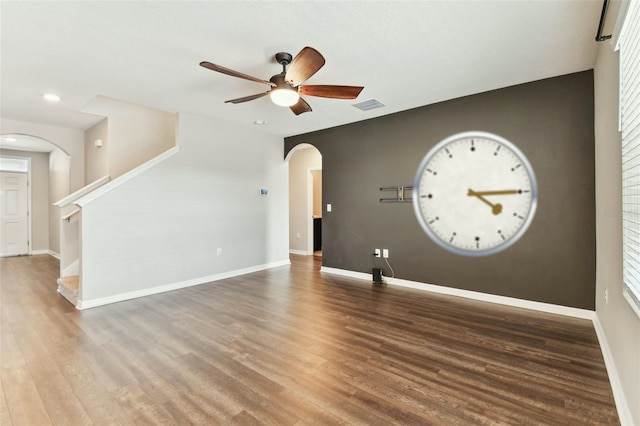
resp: 4h15
